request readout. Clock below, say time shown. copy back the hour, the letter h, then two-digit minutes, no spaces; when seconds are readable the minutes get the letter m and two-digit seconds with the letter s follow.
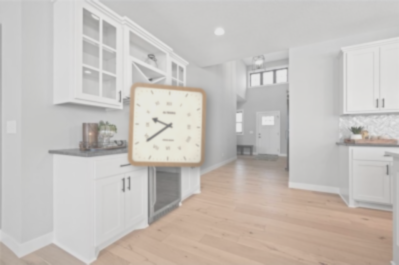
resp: 9h39
